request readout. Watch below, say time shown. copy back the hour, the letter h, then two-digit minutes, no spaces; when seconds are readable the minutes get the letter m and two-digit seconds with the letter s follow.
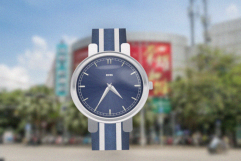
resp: 4h35
